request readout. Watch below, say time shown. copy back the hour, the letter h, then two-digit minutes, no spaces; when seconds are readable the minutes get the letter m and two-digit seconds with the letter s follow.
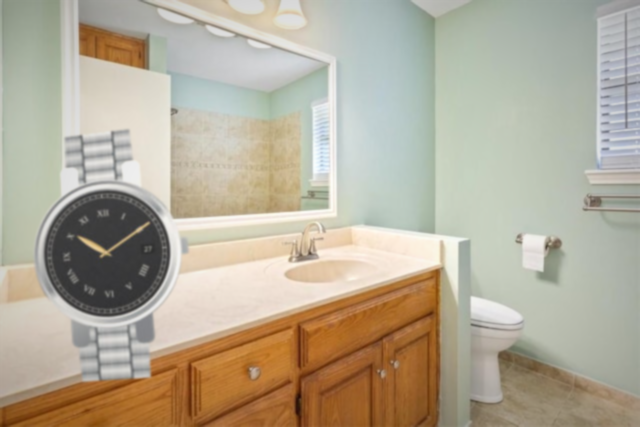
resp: 10h10
